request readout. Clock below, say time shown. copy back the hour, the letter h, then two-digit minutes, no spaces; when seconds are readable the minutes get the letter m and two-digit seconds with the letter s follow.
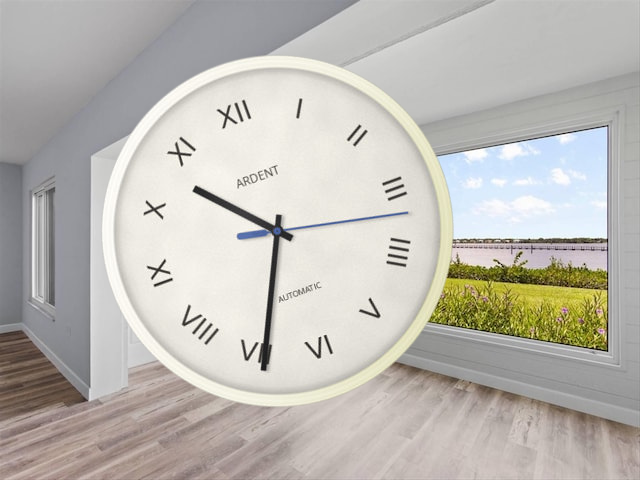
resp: 10h34m17s
